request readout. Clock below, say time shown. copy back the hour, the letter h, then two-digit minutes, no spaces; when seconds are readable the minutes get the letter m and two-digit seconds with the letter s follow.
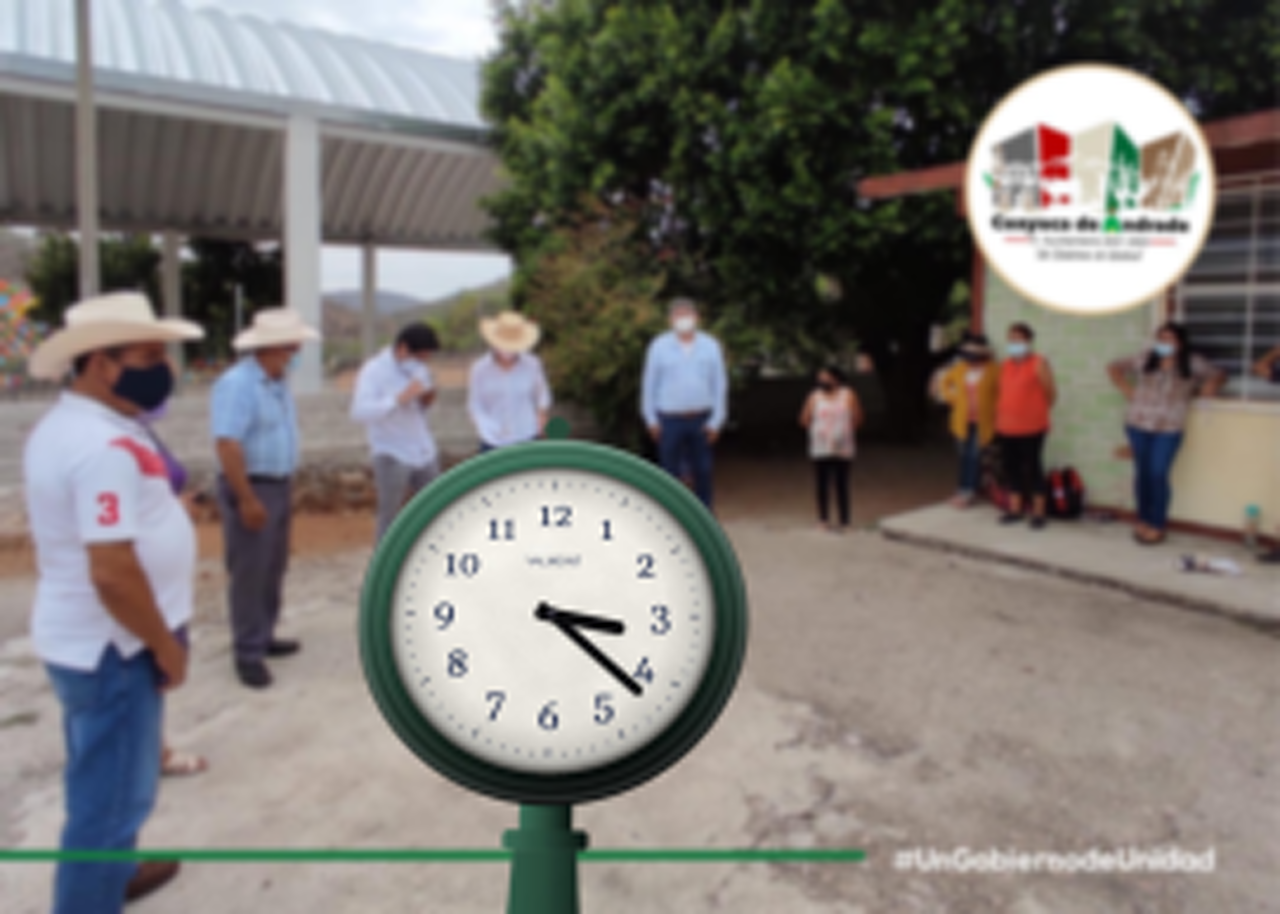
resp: 3h22
